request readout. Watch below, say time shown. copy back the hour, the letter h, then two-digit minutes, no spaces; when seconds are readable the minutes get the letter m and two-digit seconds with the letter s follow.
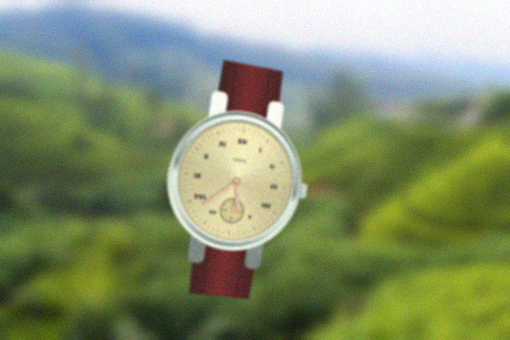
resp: 5h38
